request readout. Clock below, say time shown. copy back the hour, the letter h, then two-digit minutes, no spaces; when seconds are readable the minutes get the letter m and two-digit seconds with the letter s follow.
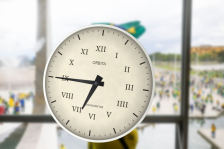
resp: 6h45
